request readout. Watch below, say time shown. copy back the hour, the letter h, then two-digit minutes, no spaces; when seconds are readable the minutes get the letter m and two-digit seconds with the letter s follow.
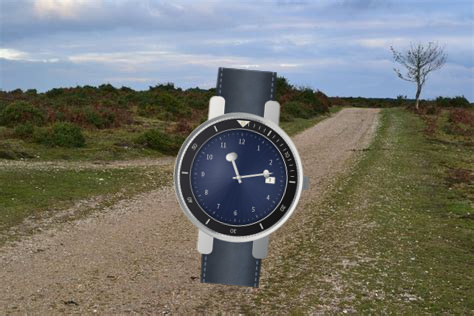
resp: 11h13
